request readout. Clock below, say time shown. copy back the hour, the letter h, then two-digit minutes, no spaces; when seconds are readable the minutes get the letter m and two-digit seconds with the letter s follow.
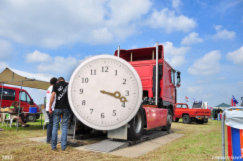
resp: 3h18
